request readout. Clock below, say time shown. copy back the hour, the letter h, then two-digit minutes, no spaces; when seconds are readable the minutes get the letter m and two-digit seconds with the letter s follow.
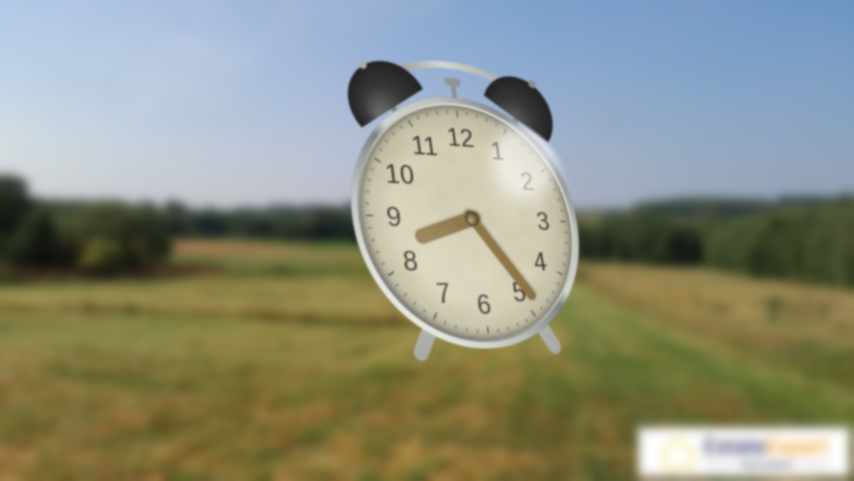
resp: 8h24
